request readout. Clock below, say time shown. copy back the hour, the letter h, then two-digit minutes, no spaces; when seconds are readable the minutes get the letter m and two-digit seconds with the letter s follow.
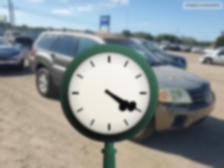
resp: 4h20
